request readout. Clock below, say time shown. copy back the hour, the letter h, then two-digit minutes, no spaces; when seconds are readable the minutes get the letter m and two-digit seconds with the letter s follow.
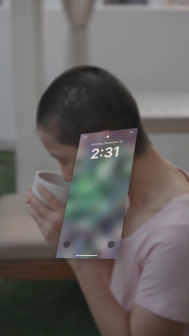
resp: 2h31
